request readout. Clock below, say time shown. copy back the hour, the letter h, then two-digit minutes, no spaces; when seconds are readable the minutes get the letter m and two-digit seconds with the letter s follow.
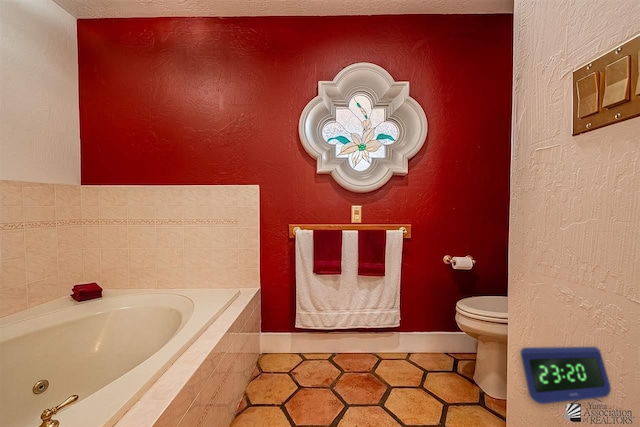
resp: 23h20
